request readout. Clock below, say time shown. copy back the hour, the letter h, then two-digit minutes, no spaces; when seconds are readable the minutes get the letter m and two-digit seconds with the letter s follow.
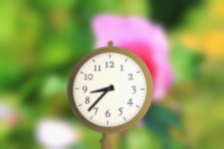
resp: 8h37
